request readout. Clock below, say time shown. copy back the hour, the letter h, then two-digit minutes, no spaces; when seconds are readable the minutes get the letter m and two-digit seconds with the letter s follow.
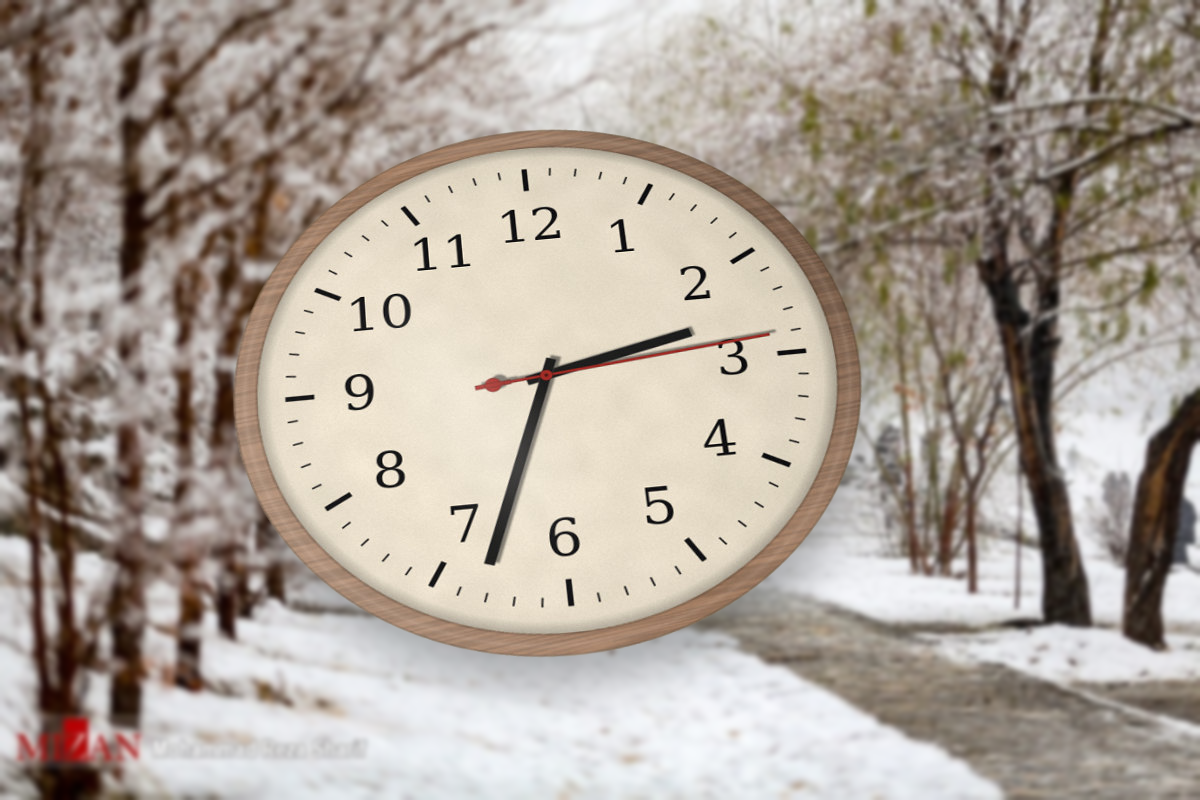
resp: 2h33m14s
